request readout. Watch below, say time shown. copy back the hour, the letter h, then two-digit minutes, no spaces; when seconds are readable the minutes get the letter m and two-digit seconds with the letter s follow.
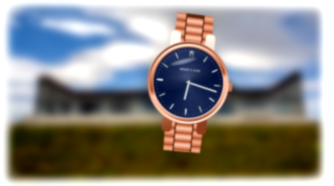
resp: 6h17
